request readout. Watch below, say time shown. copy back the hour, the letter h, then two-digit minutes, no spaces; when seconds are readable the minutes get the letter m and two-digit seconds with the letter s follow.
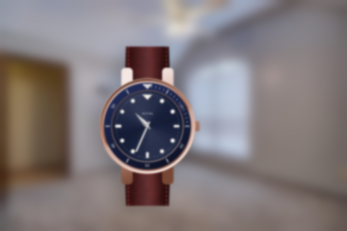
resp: 10h34
